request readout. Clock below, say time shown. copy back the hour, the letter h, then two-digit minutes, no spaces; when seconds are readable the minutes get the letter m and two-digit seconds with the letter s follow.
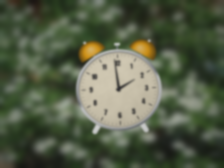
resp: 1h59
